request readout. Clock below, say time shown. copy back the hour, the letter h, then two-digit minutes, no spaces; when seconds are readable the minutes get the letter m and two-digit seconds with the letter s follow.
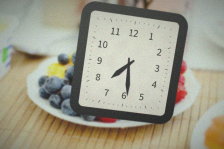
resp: 7h29
